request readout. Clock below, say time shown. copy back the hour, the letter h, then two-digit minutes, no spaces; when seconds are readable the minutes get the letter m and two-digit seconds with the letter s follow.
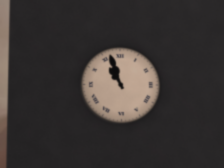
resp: 10h57
